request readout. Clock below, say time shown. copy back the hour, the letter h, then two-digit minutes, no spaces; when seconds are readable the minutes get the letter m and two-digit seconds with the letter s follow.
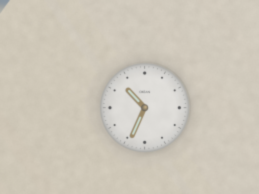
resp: 10h34
